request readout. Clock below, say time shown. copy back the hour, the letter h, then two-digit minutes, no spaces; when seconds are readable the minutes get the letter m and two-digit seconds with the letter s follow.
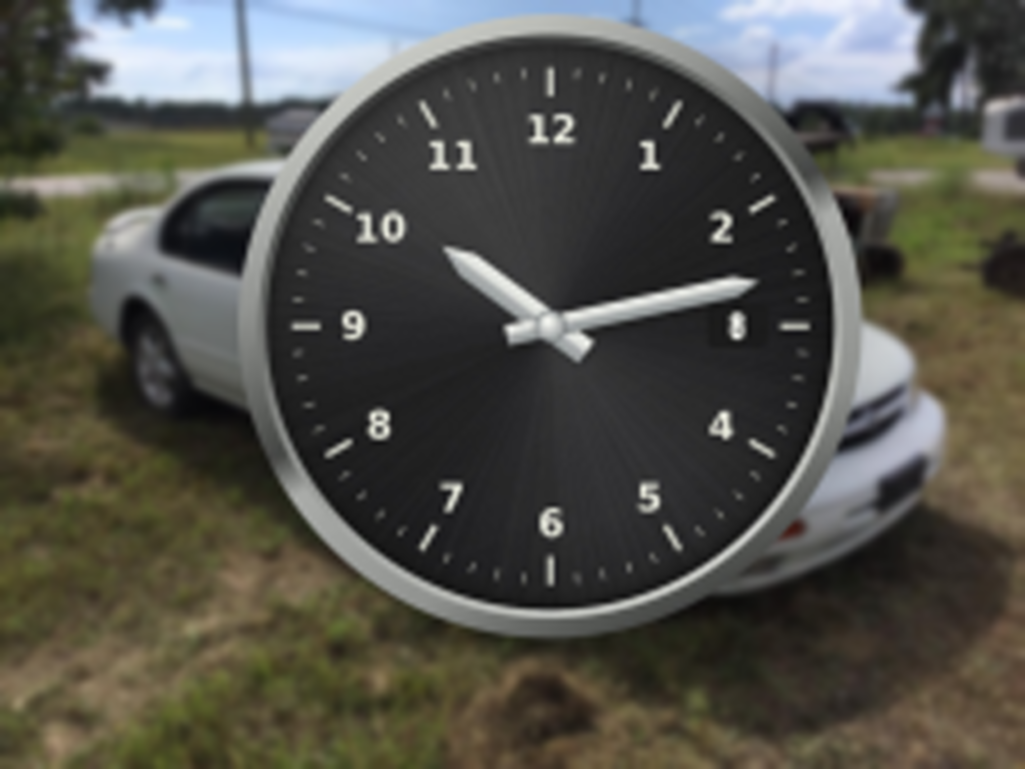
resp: 10h13
